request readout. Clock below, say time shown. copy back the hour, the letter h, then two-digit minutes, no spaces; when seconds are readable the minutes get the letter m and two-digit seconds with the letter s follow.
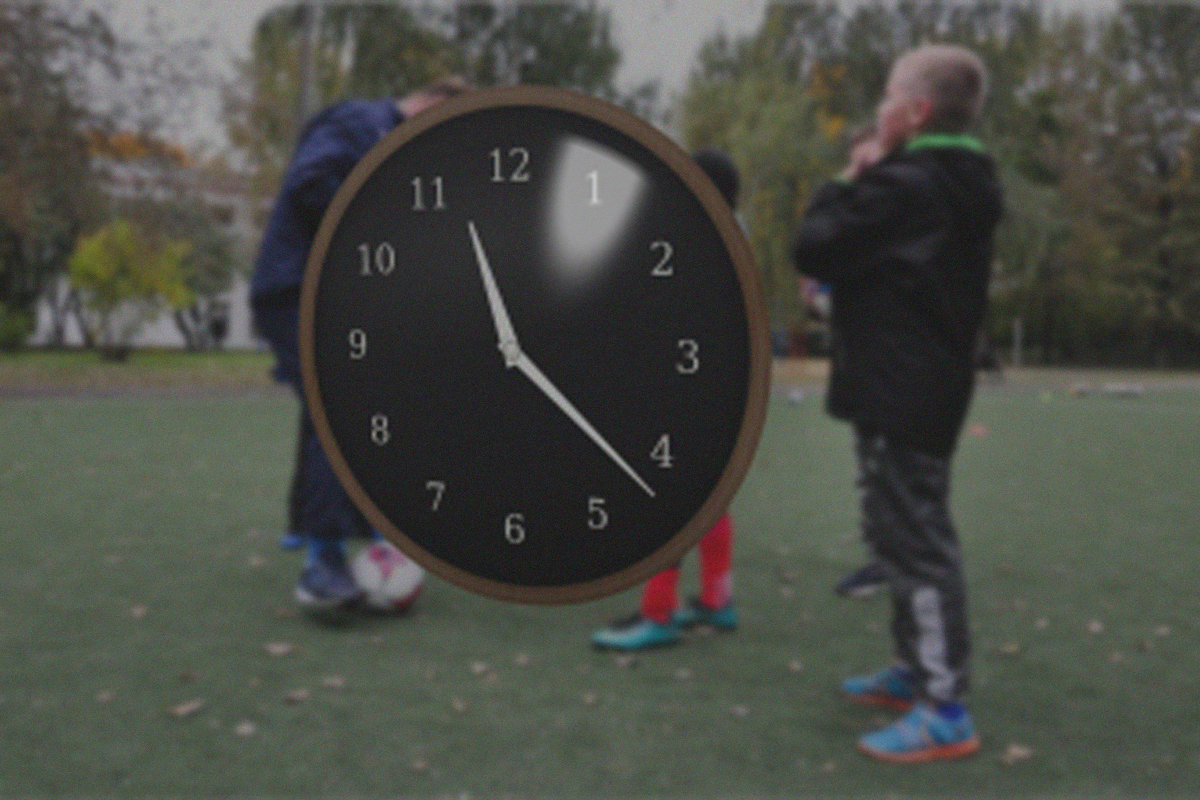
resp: 11h22
